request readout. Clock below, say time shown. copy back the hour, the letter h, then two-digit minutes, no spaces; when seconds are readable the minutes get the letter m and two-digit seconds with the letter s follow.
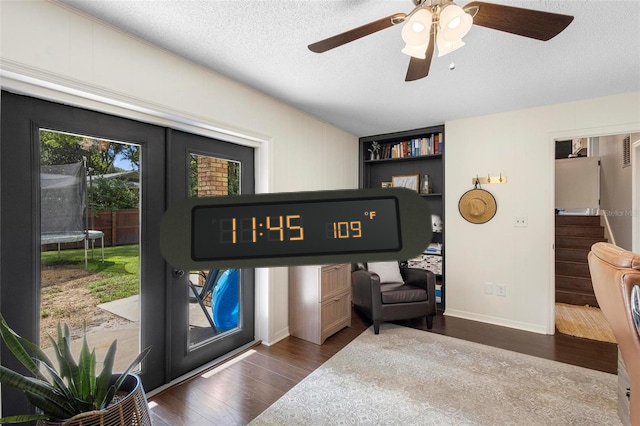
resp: 11h45
